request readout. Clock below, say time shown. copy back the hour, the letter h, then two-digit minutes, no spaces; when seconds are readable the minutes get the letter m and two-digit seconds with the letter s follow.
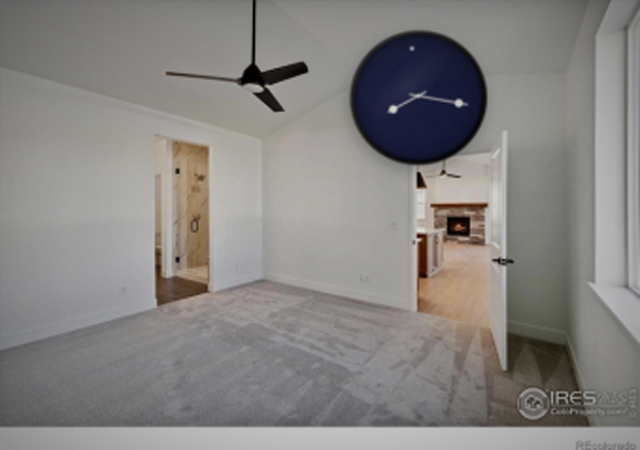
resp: 8h18
